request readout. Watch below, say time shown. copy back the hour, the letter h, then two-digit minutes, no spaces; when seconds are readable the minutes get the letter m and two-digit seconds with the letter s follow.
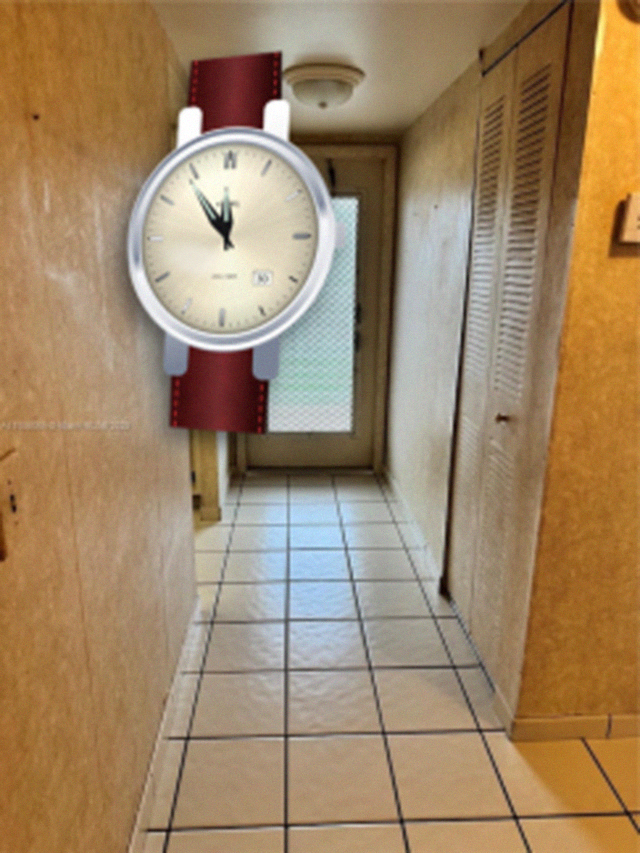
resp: 11h54
